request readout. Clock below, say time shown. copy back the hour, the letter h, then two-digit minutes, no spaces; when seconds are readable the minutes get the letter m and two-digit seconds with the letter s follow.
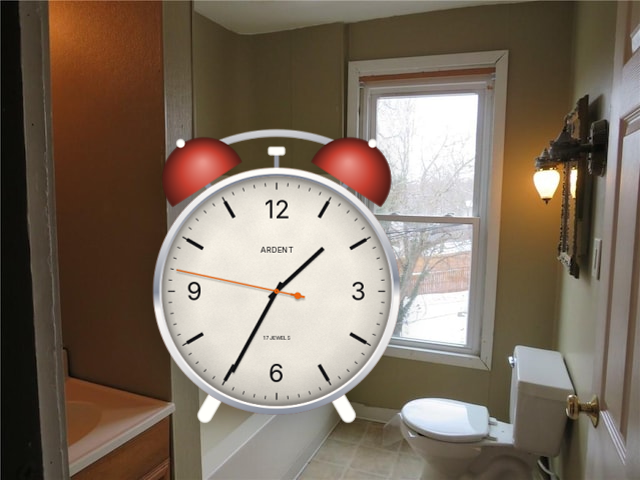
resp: 1h34m47s
